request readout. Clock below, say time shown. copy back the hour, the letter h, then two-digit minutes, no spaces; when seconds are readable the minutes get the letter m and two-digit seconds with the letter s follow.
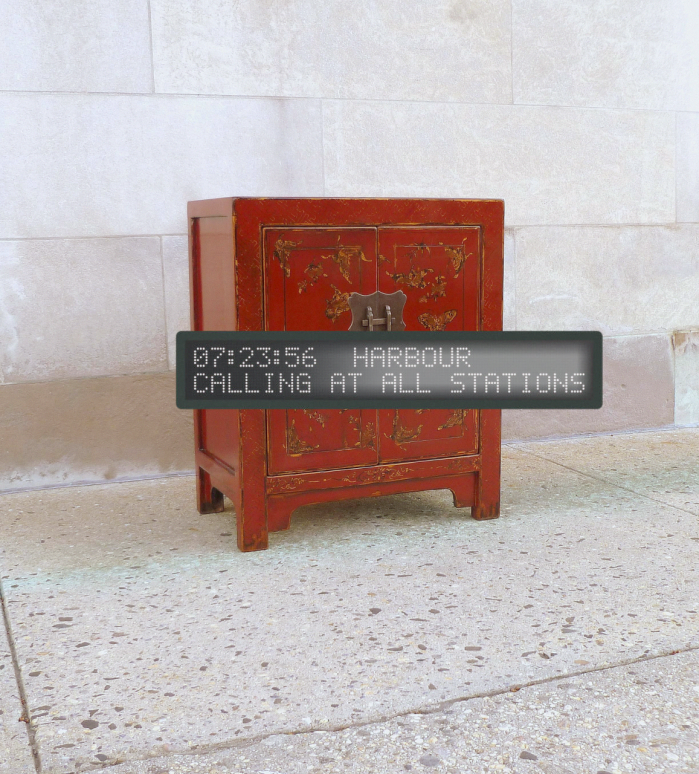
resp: 7h23m56s
